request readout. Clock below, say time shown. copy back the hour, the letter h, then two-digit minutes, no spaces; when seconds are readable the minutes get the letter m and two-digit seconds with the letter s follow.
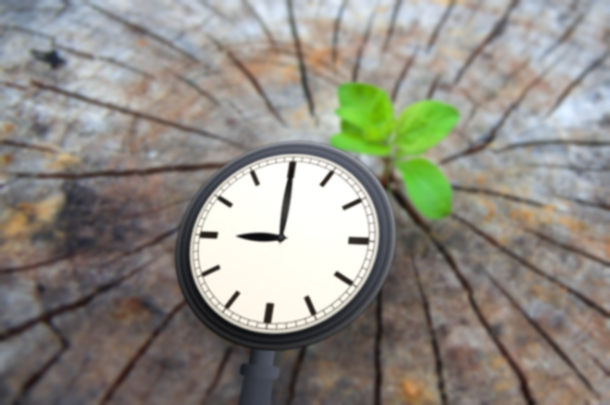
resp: 9h00
